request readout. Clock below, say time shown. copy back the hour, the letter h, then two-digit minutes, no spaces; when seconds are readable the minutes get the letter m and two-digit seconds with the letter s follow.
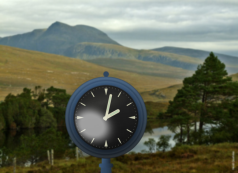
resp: 2h02
